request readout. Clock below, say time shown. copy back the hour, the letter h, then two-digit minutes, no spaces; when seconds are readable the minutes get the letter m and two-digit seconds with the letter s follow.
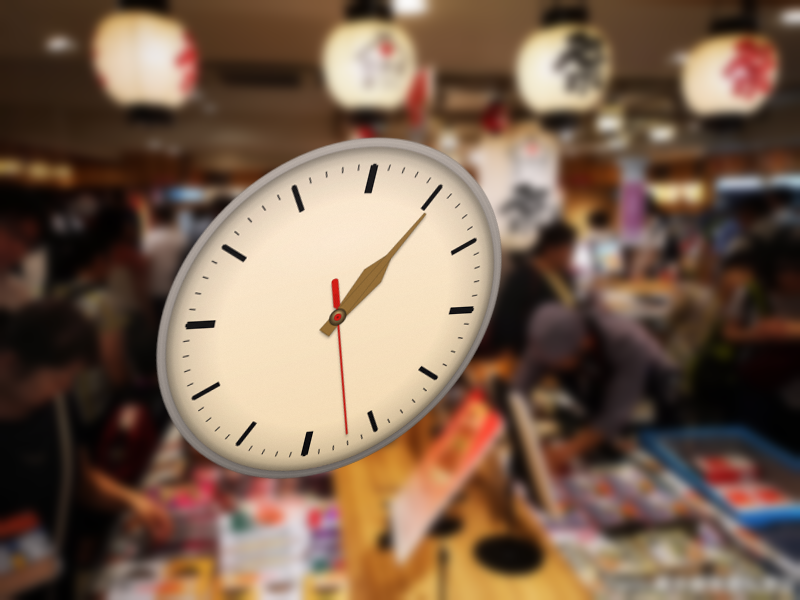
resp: 1h05m27s
